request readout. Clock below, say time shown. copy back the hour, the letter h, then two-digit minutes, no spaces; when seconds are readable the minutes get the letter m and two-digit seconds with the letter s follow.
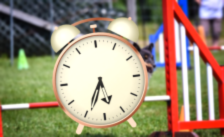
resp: 5h34
